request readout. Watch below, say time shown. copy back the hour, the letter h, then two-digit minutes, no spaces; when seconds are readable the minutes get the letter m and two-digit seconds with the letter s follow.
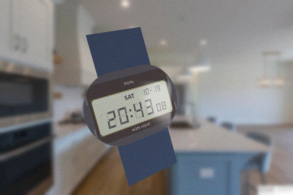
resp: 20h43m08s
